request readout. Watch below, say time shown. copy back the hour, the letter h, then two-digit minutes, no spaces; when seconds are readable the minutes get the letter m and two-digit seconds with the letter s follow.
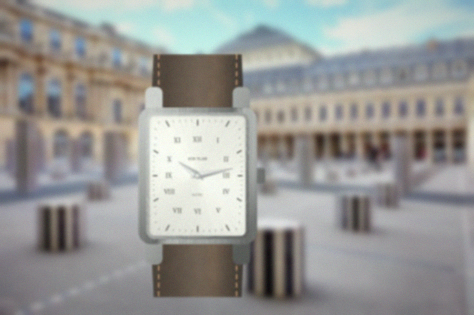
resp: 10h13
